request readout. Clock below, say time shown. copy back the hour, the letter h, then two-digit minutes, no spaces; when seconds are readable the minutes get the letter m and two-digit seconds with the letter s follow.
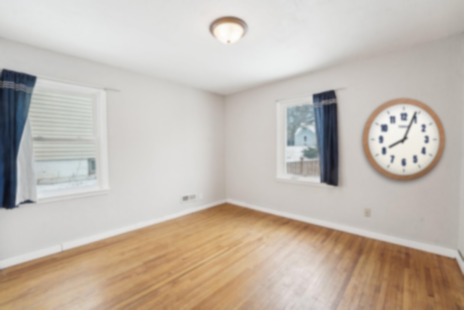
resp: 8h04
